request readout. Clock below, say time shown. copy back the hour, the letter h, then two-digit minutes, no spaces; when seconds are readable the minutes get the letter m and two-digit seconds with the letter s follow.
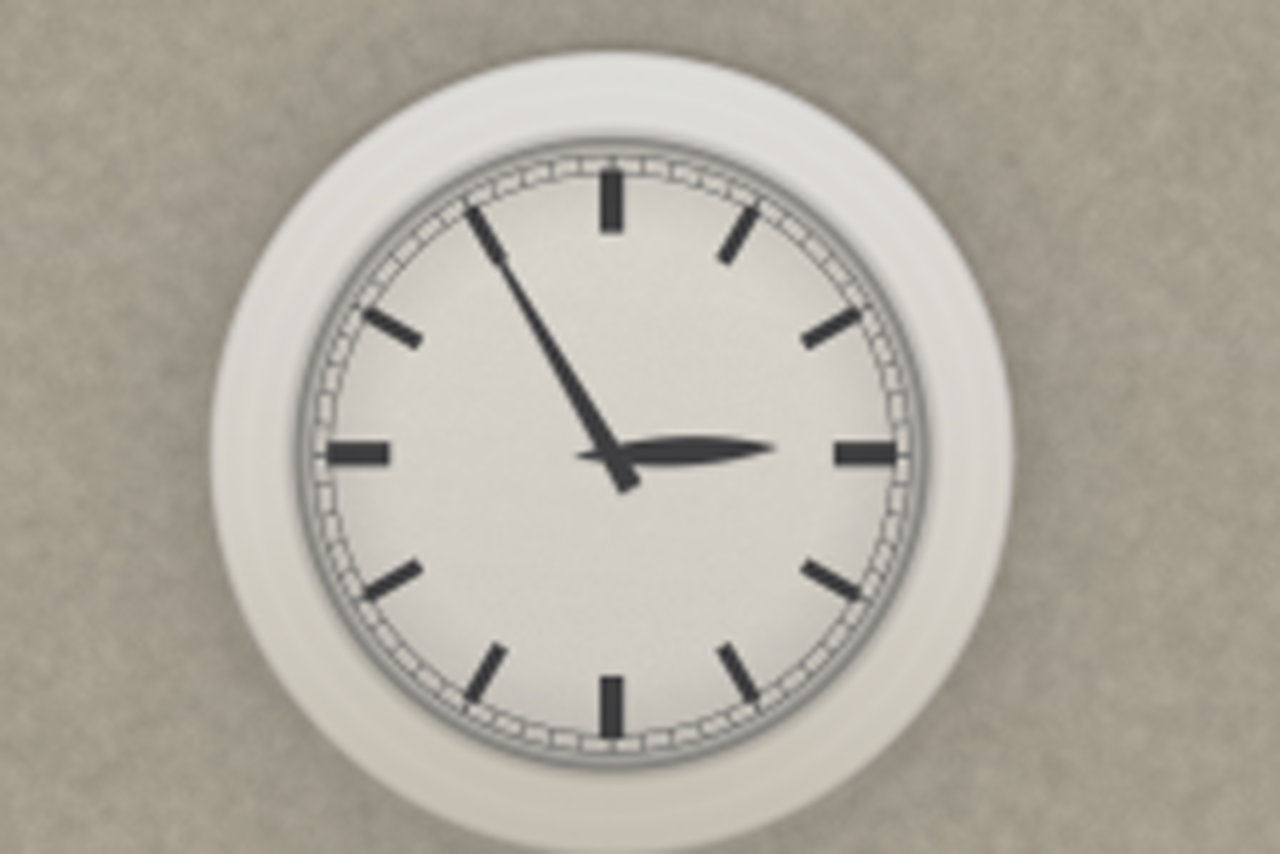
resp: 2h55
